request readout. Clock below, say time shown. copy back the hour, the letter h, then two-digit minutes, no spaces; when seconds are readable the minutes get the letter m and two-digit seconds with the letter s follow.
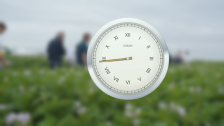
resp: 8h44
